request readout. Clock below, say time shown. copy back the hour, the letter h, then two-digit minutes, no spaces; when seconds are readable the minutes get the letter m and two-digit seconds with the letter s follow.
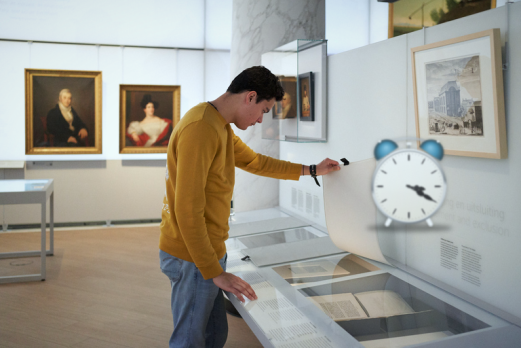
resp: 3h20
